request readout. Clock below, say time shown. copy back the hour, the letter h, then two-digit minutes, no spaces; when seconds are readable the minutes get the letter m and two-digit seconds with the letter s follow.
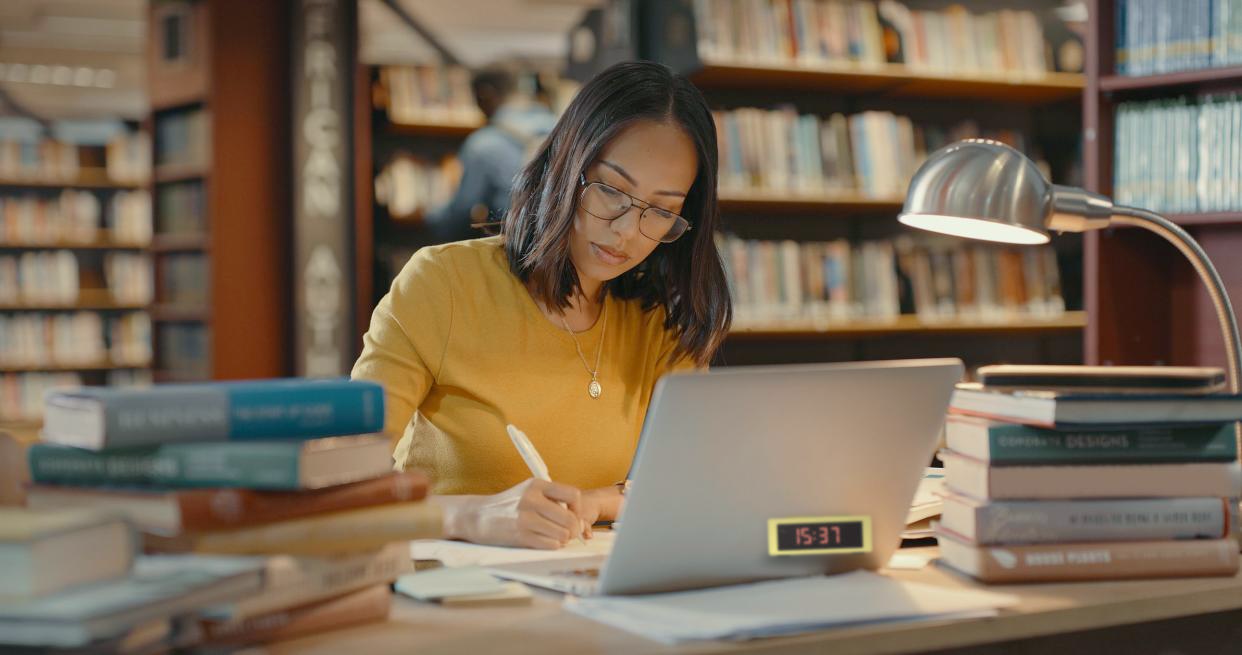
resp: 15h37
